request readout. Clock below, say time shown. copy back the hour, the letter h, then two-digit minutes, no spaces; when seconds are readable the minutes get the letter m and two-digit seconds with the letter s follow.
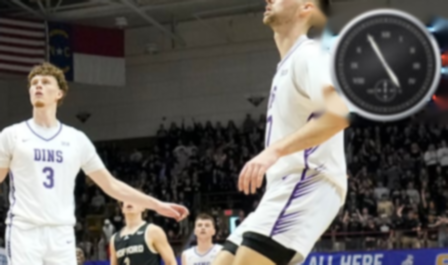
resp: 4h55
